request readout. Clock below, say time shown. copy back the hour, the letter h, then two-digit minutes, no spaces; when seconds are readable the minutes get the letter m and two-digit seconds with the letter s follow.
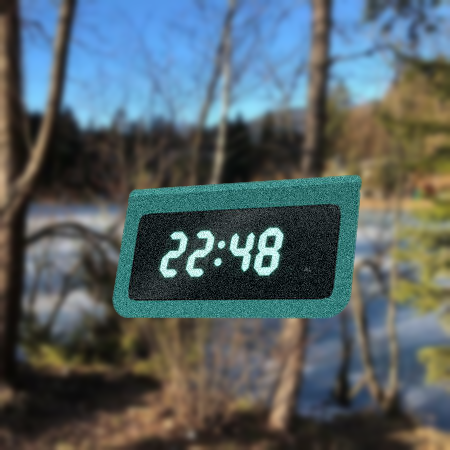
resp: 22h48
